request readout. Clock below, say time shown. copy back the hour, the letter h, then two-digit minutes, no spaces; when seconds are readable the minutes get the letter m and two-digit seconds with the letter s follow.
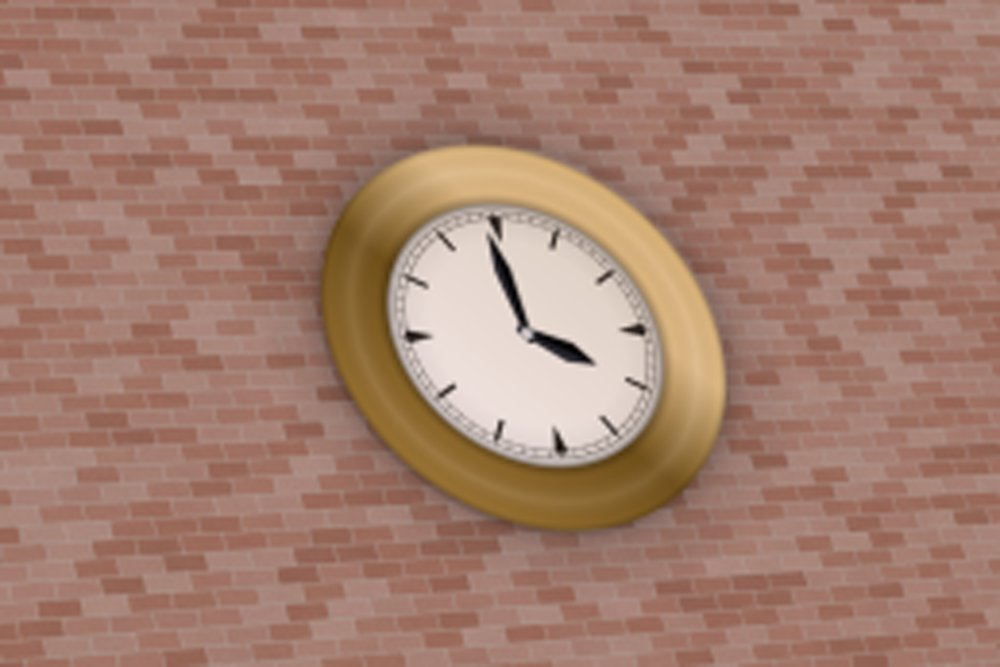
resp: 3h59
